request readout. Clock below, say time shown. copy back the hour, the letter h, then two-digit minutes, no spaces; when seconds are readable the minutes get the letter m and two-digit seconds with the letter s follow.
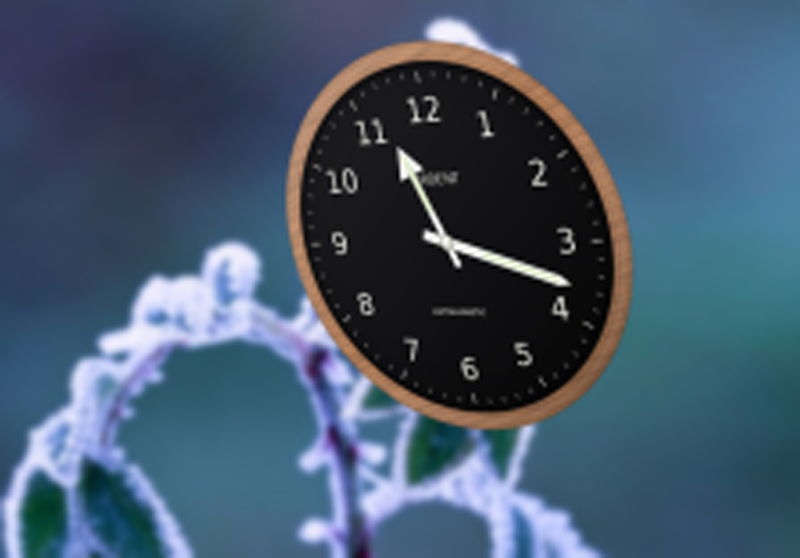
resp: 11h18
